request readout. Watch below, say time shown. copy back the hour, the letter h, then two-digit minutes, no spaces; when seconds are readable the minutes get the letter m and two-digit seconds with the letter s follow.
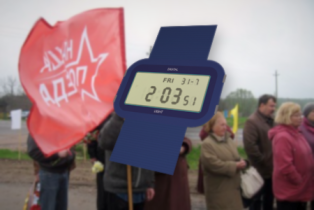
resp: 2h03m51s
